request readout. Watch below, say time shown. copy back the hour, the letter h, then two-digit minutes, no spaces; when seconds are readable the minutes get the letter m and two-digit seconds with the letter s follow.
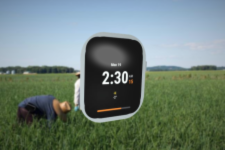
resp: 2h30
